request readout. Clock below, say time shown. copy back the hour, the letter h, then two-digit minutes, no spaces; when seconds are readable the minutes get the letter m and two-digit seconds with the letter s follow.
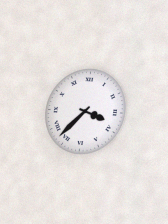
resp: 3h37
